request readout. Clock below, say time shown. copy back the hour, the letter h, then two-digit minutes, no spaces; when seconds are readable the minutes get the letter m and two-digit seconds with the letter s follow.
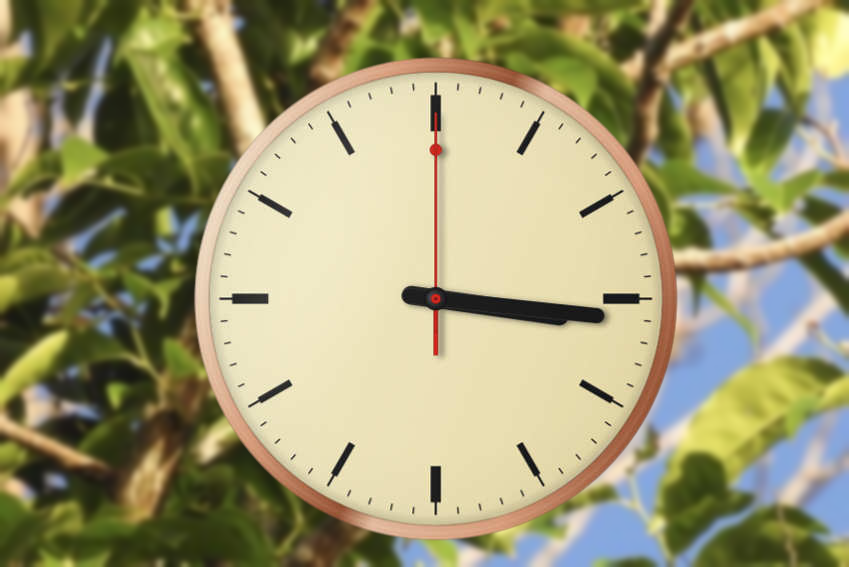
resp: 3h16m00s
